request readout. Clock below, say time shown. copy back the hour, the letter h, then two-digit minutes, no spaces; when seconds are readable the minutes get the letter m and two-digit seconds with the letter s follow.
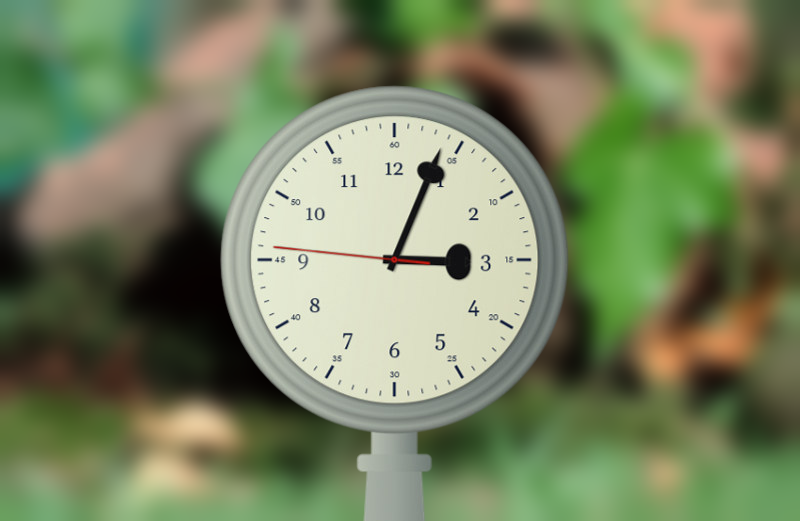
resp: 3h03m46s
